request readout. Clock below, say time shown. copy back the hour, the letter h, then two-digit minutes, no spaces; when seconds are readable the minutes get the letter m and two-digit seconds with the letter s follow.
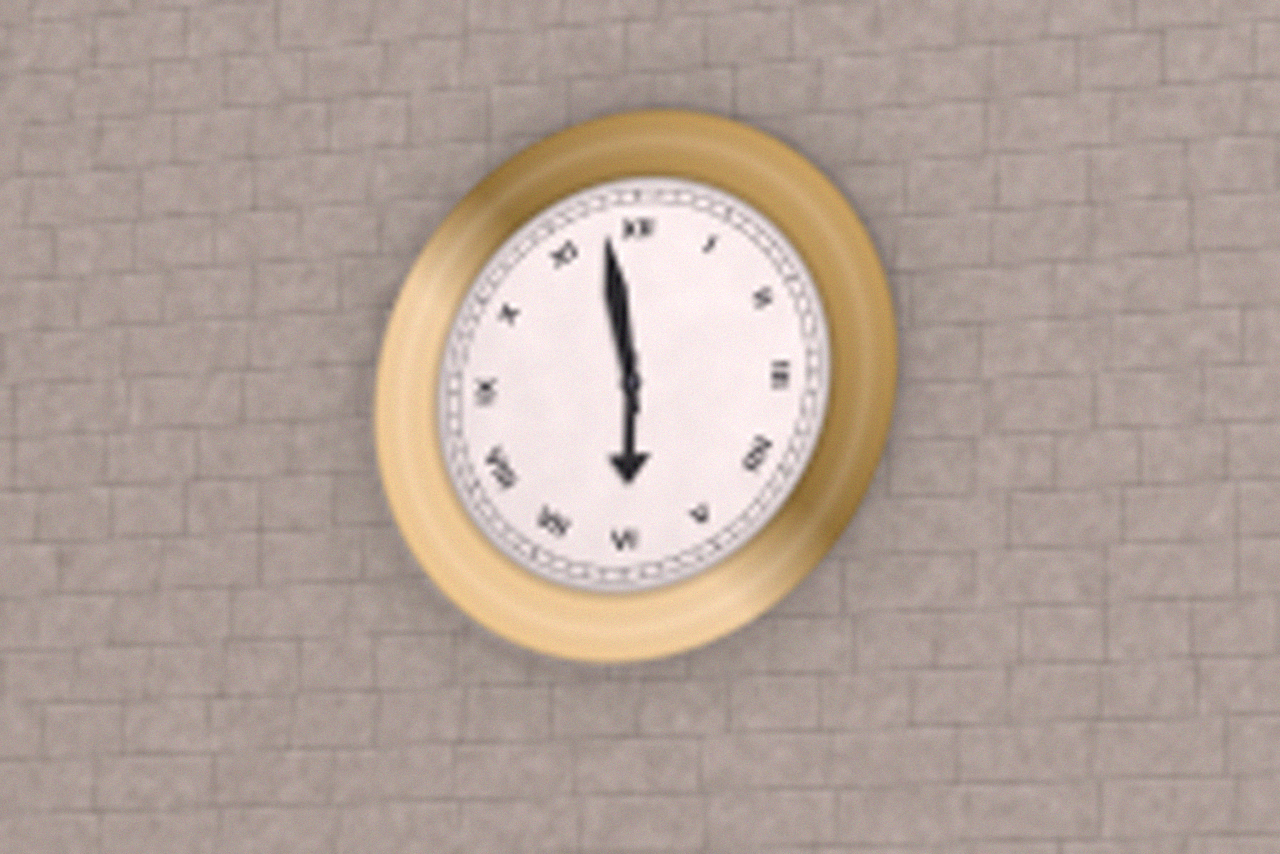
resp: 5h58
